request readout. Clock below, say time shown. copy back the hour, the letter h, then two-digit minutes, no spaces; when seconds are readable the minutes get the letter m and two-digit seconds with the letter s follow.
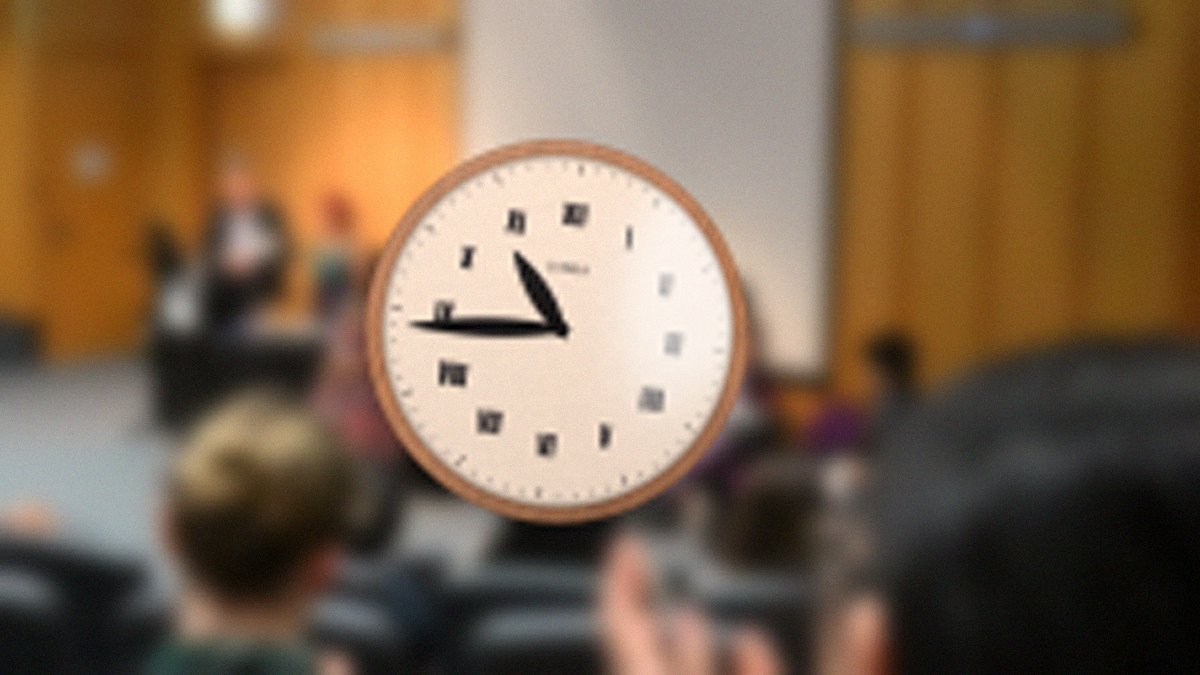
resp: 10h44
